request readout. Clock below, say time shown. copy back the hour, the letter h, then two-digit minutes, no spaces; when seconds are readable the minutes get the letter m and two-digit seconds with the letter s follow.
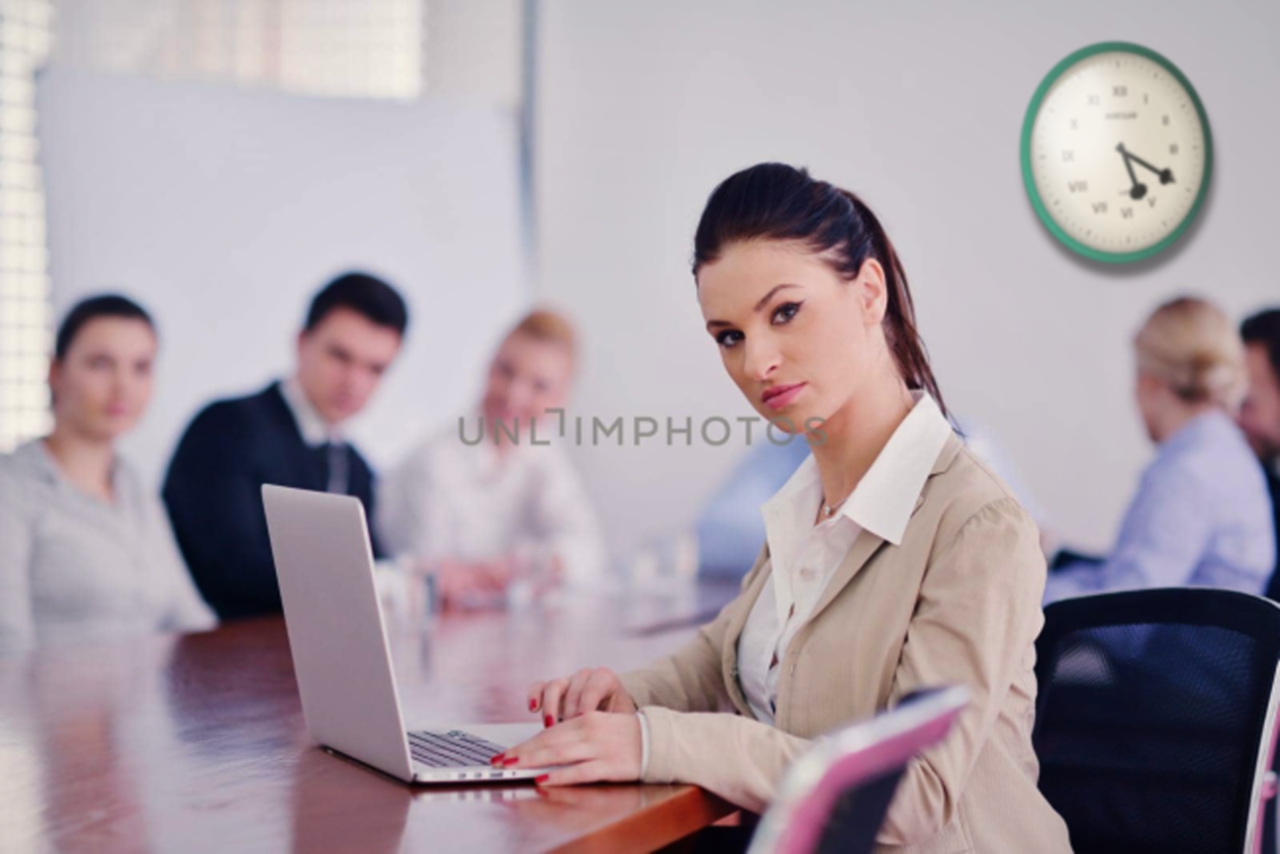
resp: 5h20
